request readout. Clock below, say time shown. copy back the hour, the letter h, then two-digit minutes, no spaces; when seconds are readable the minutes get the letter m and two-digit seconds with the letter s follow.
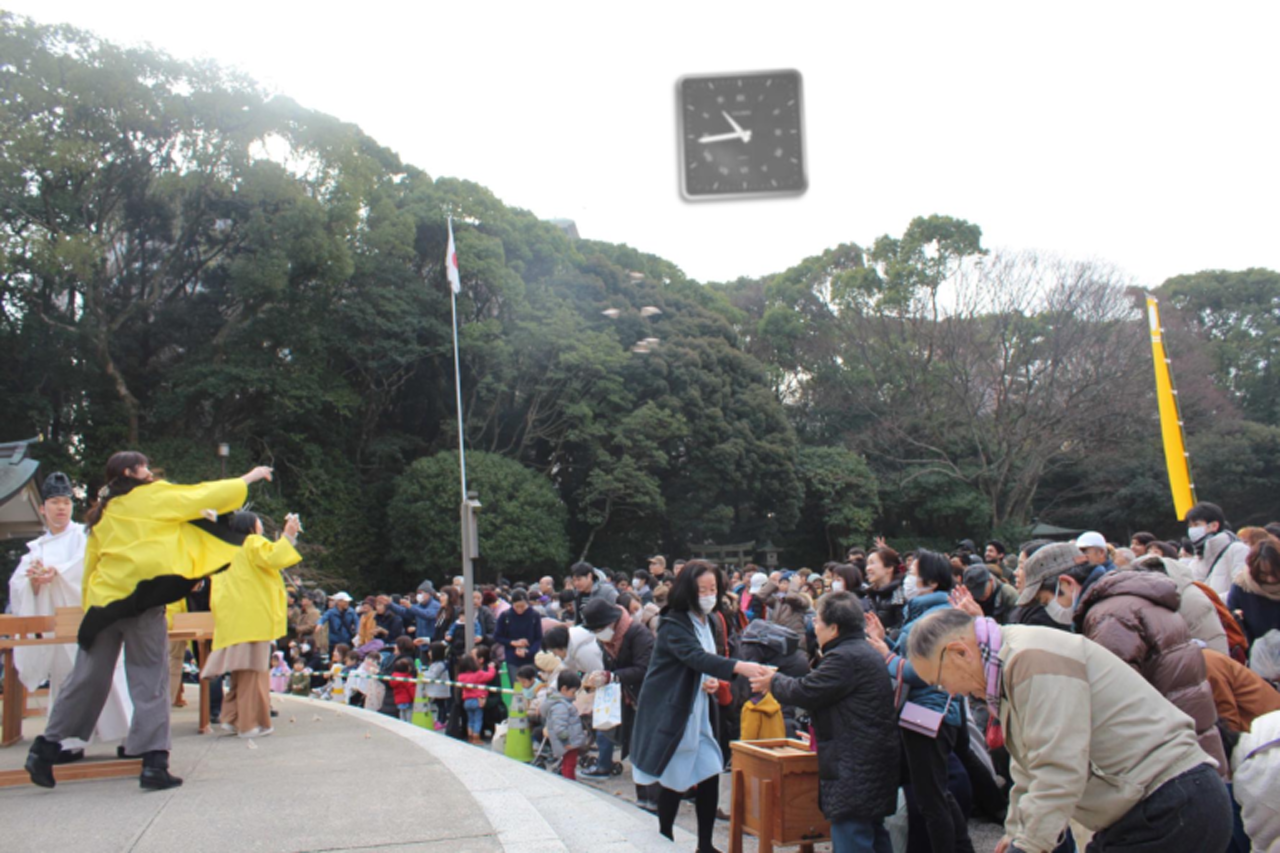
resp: 10h44
